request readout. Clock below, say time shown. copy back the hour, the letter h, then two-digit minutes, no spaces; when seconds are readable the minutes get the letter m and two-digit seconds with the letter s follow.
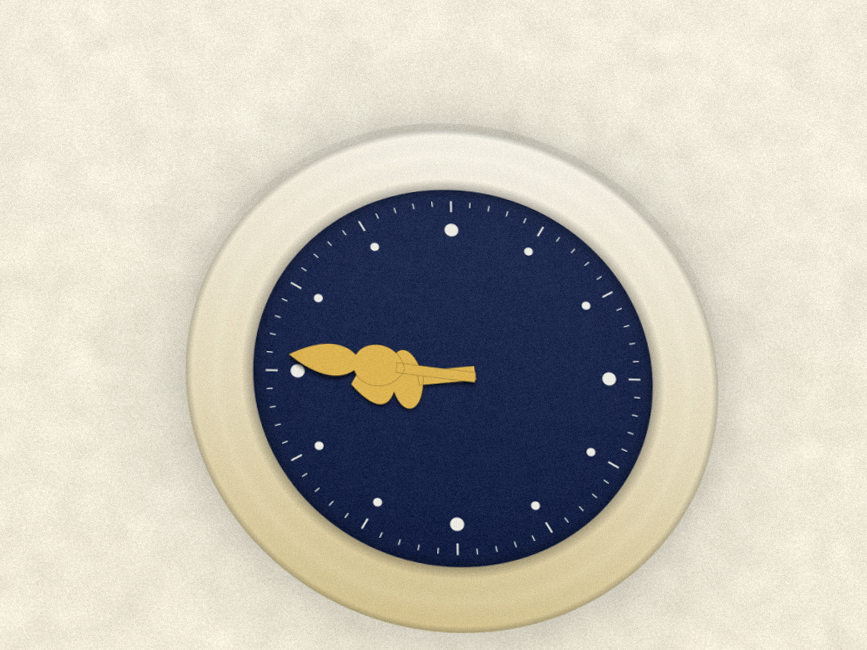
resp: 8h46
